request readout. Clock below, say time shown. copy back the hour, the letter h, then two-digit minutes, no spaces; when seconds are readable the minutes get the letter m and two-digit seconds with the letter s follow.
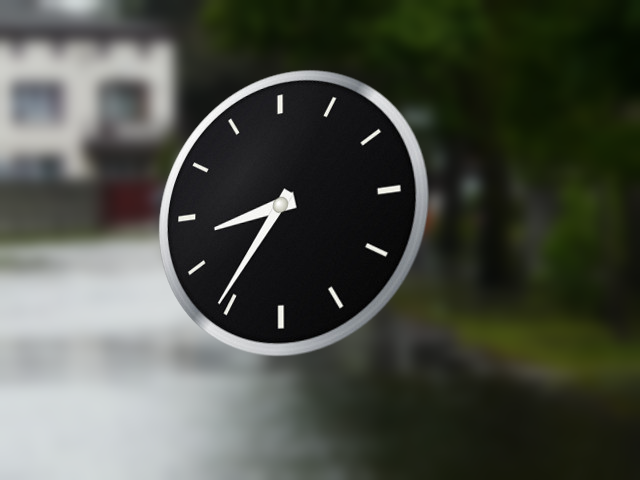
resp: 8h36
